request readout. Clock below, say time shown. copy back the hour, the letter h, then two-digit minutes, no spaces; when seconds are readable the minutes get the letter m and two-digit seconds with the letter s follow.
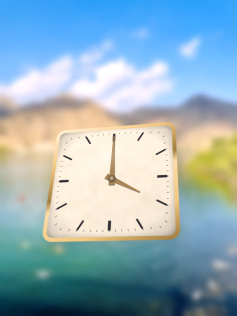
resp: 4h00
